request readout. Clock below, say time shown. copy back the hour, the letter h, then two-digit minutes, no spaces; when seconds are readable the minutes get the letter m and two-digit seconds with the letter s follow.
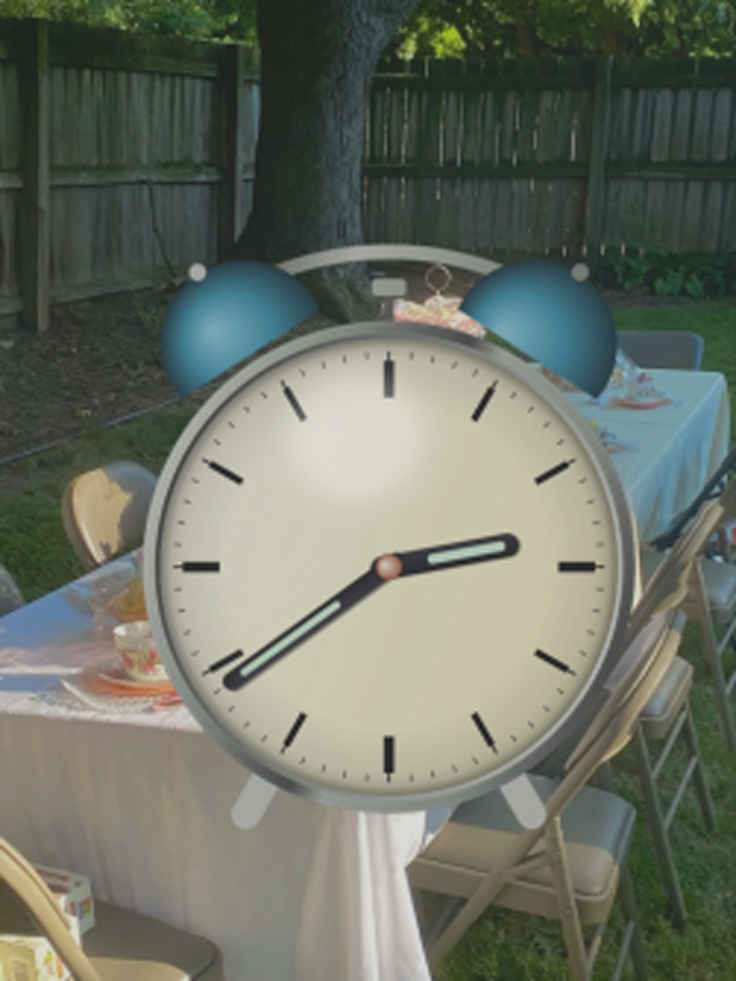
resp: 2h39
